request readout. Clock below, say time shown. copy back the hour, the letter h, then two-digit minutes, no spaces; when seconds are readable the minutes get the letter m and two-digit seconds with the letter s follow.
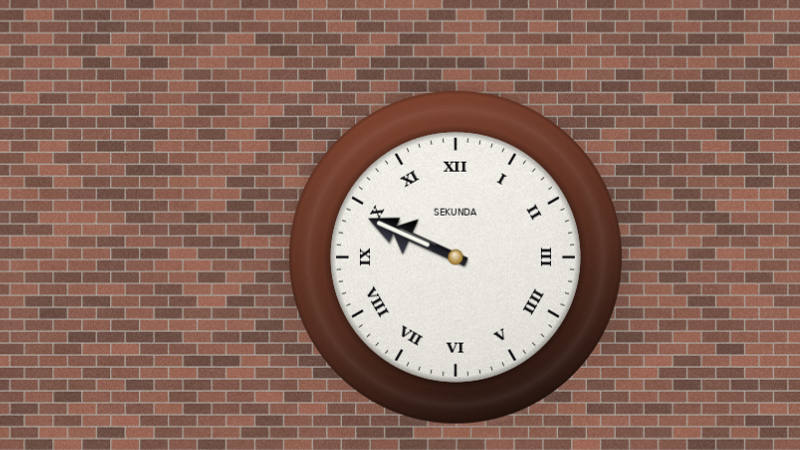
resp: 9h49
